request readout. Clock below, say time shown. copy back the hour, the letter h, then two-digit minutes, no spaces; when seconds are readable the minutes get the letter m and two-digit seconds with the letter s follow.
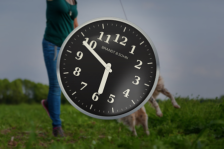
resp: 5h49
